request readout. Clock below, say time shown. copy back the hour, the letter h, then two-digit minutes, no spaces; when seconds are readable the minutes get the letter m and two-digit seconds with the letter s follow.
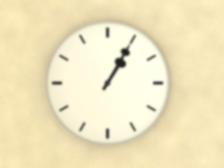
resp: 1h05
